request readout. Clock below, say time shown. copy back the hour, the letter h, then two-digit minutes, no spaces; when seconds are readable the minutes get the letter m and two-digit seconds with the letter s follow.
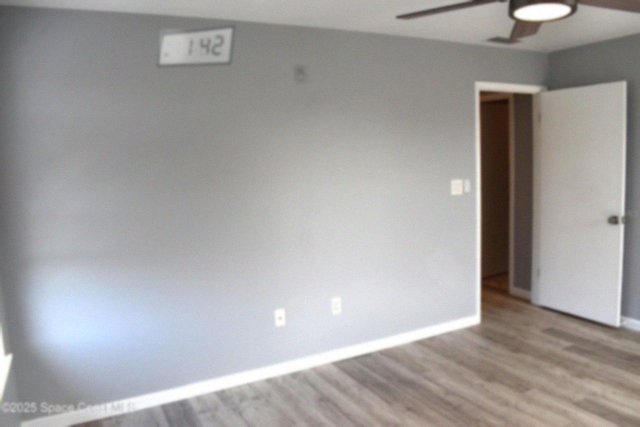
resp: 1h42
